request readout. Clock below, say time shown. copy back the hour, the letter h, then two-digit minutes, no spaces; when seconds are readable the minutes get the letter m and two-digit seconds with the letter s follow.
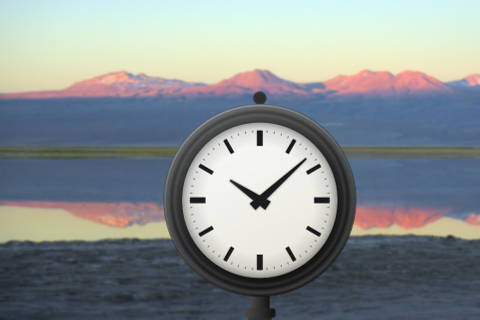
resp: 10h08
